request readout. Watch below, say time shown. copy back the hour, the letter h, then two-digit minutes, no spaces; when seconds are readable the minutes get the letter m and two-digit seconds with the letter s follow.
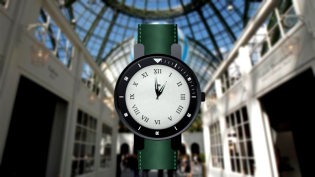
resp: 12h59
